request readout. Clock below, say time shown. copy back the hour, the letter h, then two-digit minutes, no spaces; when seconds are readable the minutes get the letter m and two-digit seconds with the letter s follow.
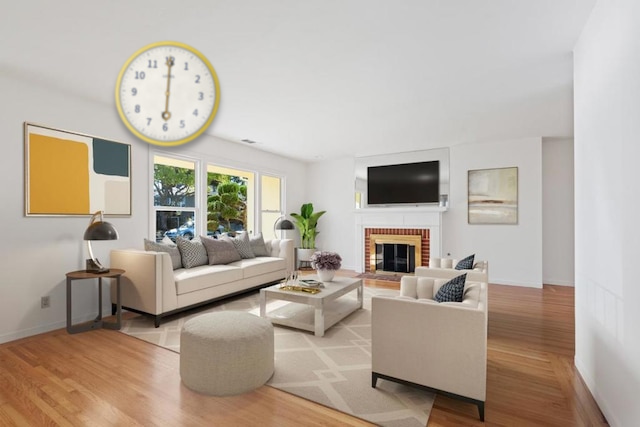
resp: 6h00
